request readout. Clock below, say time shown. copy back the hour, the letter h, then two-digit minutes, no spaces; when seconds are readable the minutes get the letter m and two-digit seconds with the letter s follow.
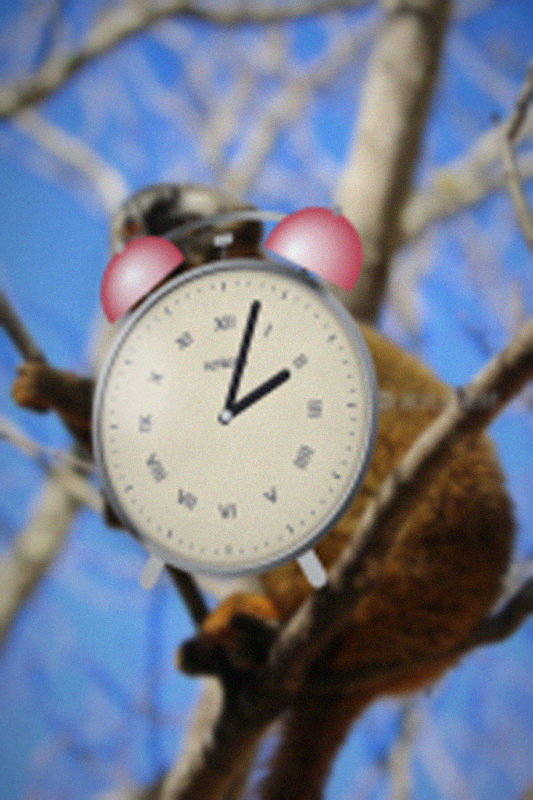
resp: 2h03
